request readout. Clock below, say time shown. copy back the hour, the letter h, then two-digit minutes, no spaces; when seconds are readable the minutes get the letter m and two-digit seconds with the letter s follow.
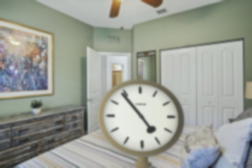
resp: 4h54
